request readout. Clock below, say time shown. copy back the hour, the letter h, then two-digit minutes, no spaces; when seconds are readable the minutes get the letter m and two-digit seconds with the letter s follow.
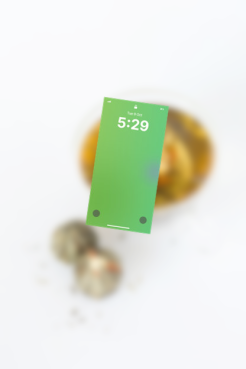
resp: 5h29
